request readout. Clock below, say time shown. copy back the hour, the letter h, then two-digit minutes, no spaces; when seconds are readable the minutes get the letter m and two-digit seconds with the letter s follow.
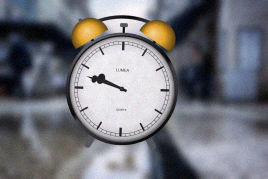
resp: 9h48
